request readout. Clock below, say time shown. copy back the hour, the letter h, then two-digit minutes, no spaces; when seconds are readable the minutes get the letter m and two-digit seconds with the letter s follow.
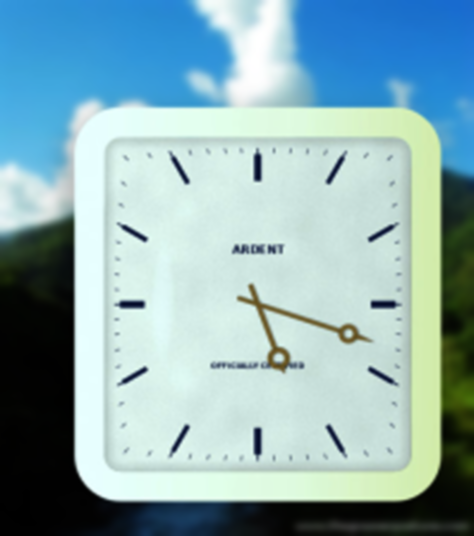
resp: 5h18
